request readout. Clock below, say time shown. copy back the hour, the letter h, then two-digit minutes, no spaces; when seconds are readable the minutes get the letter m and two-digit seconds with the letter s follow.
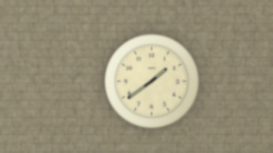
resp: 1h39
